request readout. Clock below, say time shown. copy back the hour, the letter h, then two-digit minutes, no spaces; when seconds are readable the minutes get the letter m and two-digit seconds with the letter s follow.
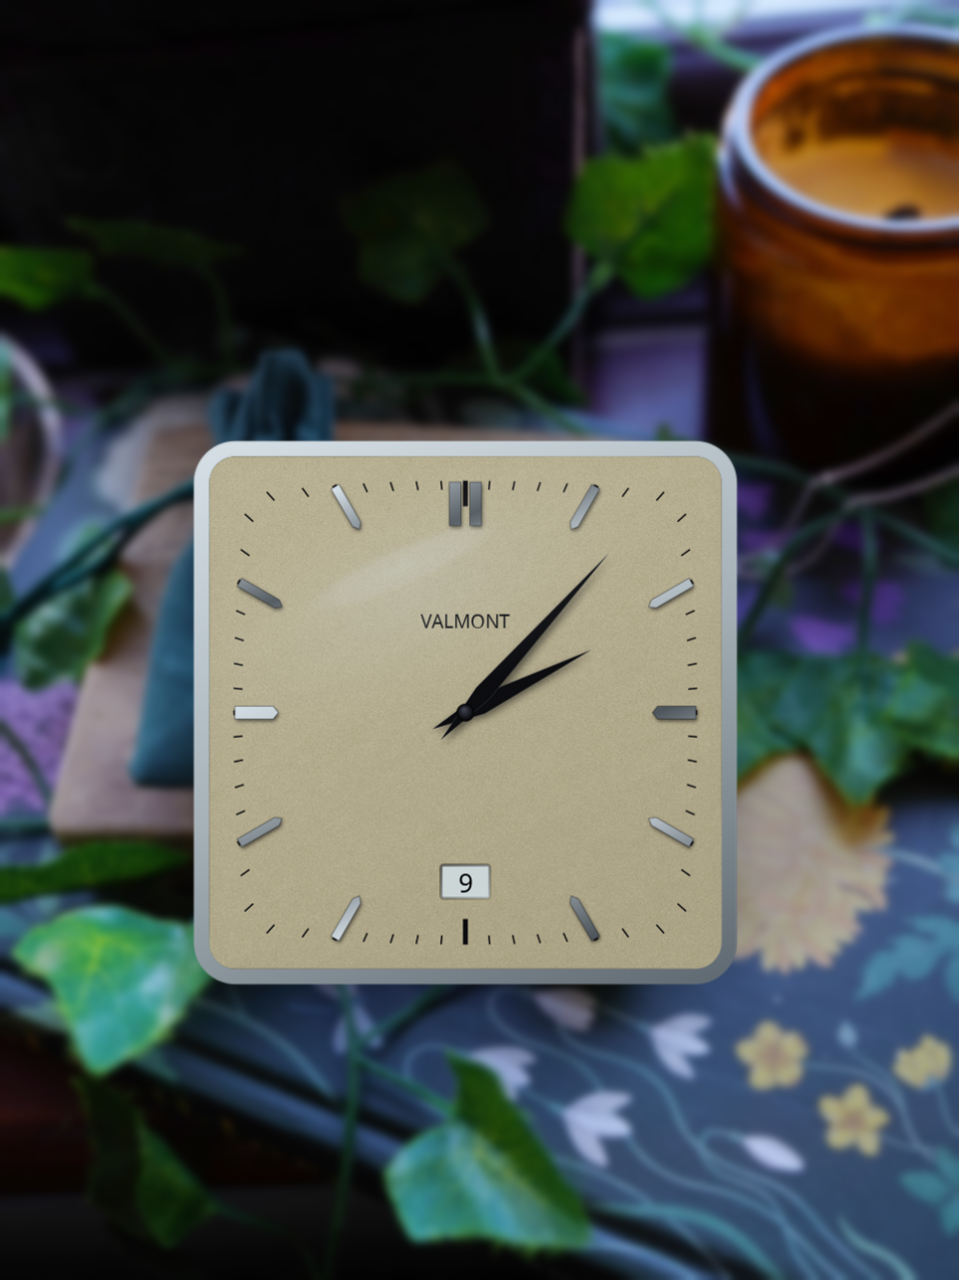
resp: 2h07
